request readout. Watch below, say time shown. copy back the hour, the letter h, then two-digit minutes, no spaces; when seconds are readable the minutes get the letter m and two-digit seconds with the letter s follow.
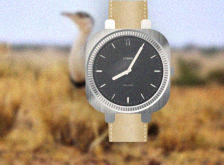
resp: 8h05
